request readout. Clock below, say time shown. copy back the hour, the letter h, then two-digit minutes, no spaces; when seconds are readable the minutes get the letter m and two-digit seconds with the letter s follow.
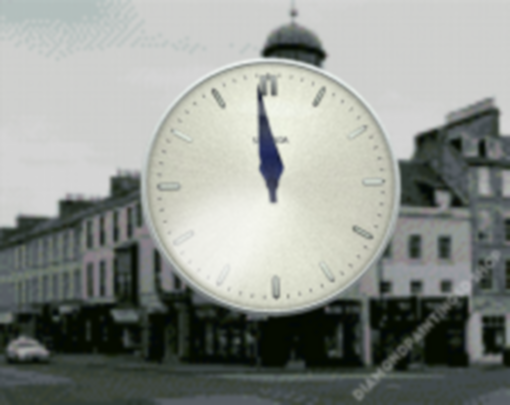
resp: 11h59
